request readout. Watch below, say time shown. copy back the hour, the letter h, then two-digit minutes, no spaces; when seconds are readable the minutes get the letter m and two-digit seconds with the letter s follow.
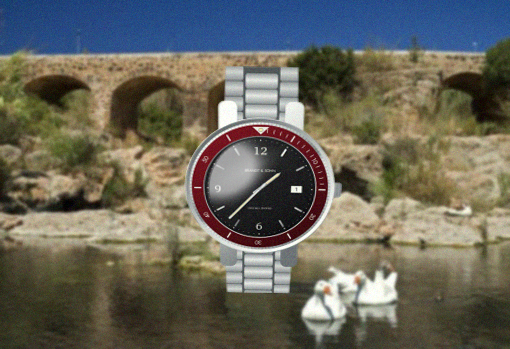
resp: 1h37
